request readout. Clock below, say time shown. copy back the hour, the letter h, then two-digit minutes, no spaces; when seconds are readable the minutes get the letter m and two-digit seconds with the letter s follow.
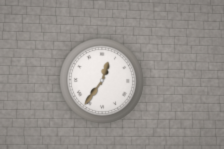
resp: 12h36
